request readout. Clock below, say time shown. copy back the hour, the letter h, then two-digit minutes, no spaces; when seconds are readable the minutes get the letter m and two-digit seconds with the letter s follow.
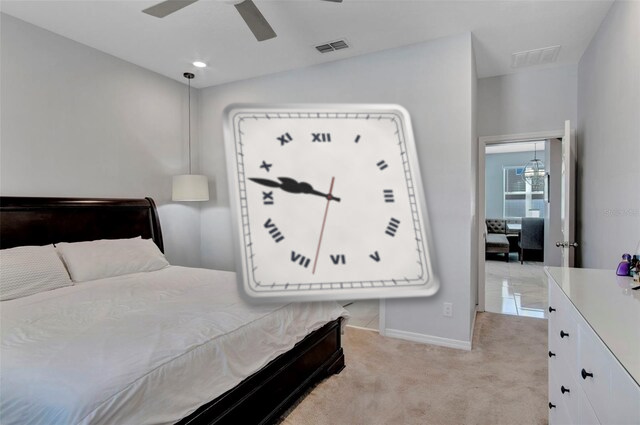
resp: 9h47m33s
